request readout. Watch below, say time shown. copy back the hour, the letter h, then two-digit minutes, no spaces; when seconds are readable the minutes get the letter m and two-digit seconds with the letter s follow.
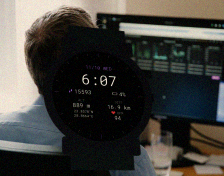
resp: 6h07
